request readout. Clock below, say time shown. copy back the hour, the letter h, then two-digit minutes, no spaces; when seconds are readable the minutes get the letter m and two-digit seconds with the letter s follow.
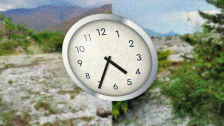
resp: 4h35
